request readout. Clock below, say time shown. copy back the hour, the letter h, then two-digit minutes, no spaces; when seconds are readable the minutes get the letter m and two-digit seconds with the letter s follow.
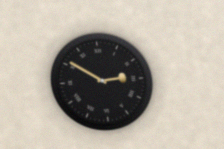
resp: 2h51
